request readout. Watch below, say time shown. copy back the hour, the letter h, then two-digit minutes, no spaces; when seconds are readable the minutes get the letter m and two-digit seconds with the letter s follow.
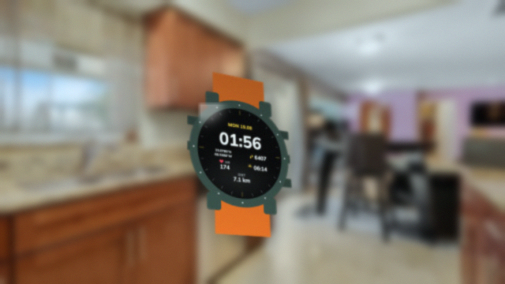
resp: 1h56
